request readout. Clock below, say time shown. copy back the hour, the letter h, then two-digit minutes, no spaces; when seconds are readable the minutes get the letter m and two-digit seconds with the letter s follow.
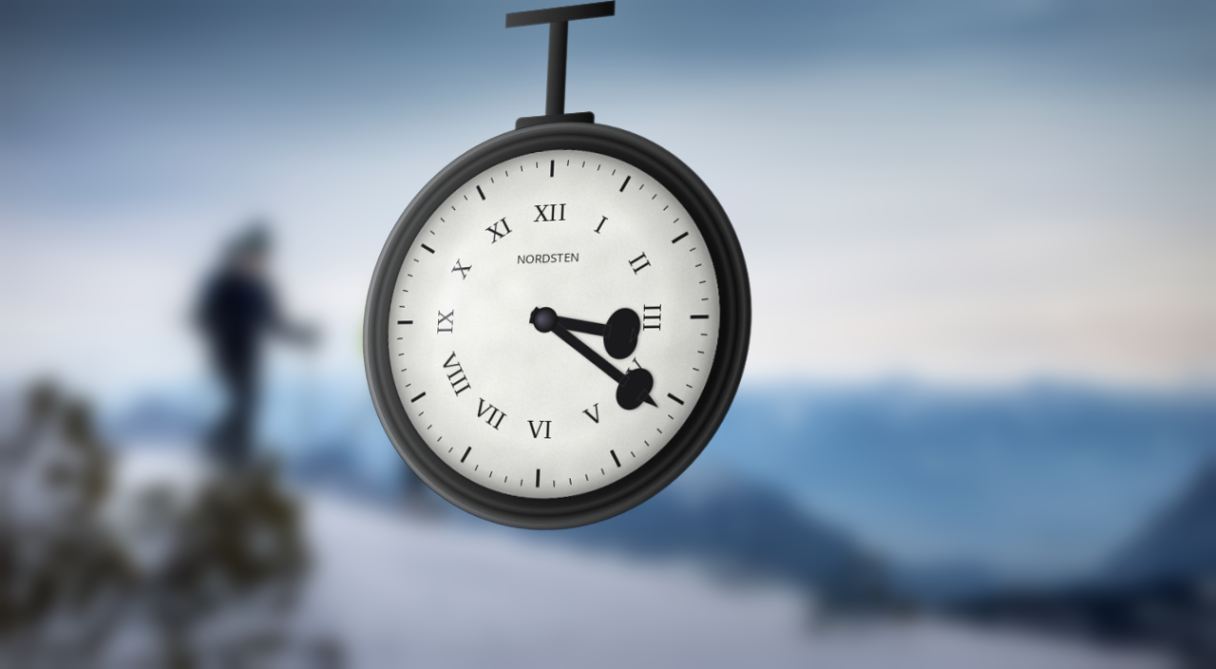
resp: 3h21
